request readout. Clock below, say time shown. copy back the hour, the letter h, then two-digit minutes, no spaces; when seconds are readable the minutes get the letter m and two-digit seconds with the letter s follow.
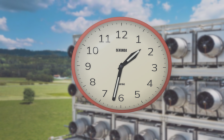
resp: 1h32
